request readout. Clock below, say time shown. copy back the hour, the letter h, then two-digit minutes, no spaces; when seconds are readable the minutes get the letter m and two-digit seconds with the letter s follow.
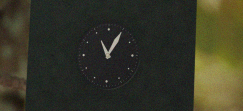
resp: 11h05
